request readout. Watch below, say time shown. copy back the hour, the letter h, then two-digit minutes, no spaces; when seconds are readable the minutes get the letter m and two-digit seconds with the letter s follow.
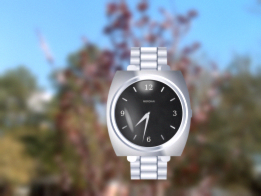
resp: 7h32
